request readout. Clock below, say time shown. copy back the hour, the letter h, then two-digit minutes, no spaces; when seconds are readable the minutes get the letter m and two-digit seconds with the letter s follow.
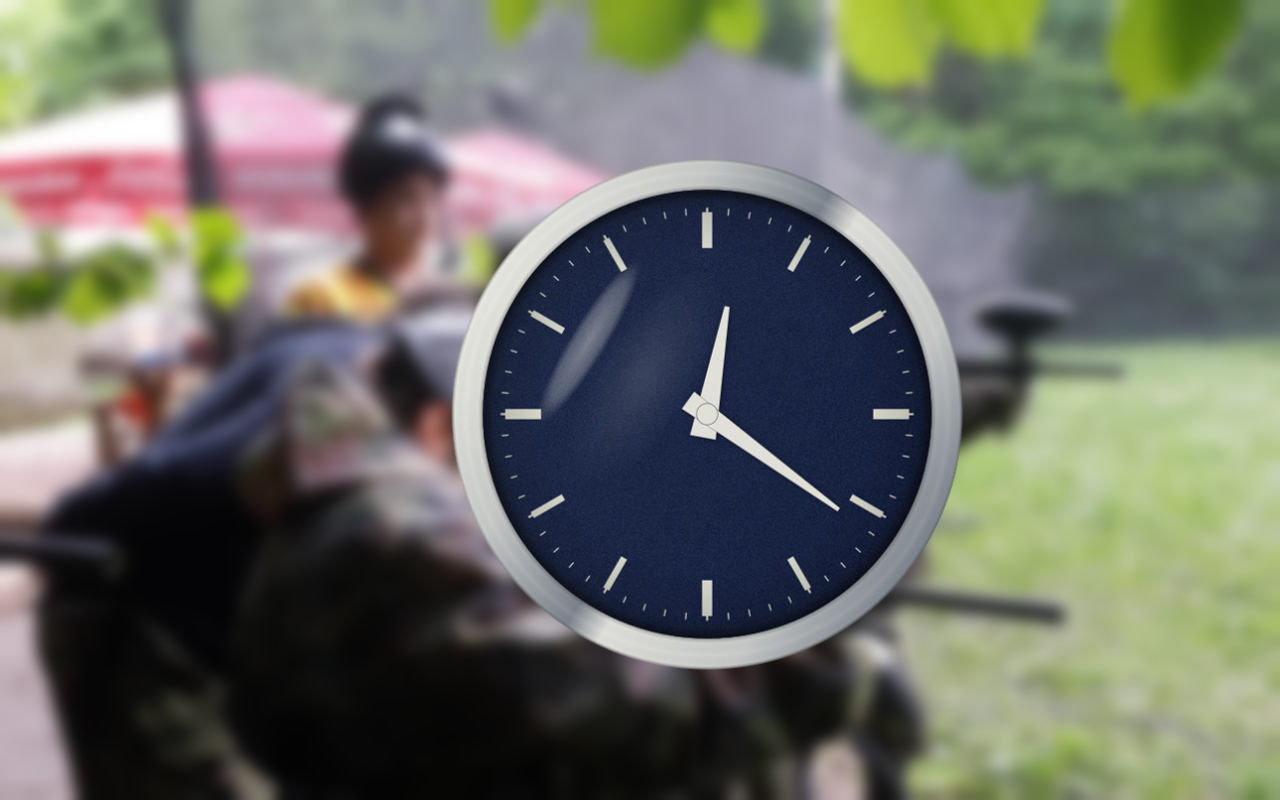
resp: 12h21
